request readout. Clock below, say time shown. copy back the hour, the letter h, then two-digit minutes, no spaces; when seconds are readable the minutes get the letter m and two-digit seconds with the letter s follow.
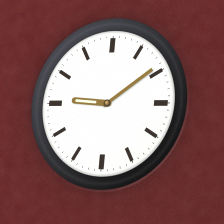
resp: 9h09
